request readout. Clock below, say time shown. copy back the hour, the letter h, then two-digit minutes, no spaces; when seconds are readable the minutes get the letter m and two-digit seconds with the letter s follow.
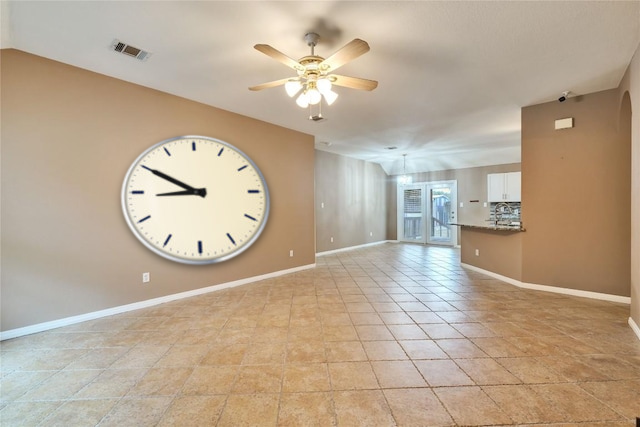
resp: 8h50
